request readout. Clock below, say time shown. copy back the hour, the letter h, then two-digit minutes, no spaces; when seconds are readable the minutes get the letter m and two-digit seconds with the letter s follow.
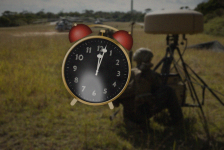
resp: 12h02
